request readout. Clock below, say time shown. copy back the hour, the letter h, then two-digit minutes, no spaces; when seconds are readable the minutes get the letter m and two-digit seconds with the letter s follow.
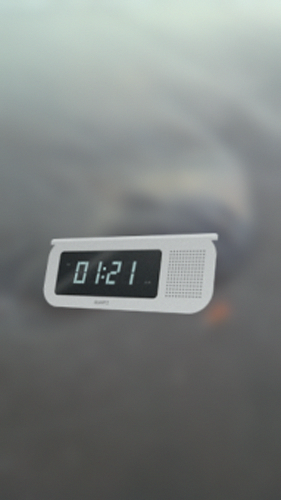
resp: 1h21
